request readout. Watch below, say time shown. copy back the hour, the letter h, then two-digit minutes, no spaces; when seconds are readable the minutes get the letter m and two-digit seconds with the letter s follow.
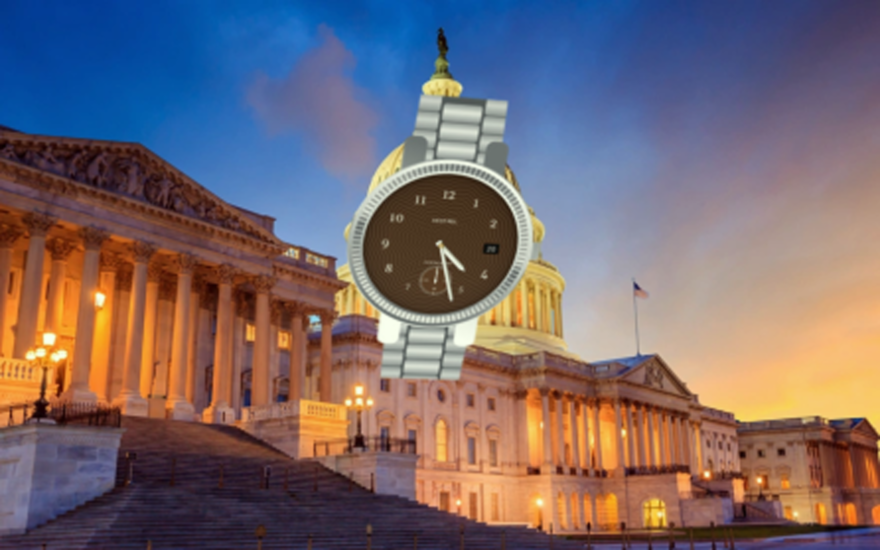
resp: 4h27
